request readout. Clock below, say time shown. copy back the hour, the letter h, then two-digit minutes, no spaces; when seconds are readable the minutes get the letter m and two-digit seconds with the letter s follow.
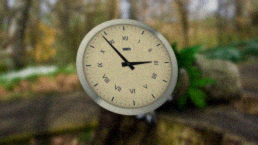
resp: 2h54
